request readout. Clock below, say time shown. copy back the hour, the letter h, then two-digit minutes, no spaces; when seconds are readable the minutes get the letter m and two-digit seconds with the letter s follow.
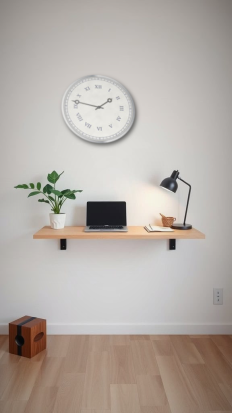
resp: 1h47
